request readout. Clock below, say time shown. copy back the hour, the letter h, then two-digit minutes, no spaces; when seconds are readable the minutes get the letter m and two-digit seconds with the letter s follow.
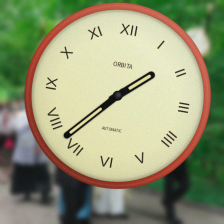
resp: 1h37
